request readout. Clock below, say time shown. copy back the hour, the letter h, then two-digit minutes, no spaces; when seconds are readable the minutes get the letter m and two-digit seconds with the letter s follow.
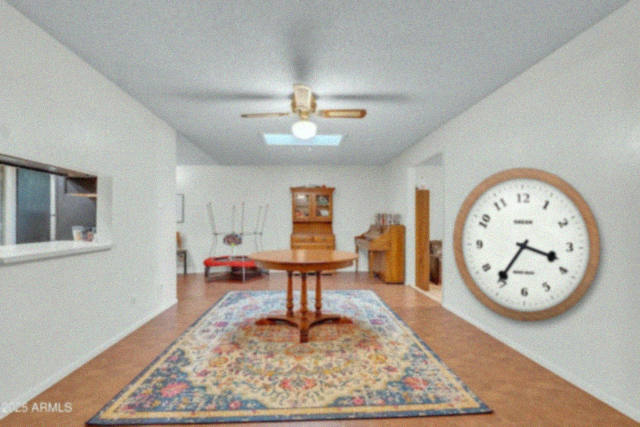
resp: 3h36
